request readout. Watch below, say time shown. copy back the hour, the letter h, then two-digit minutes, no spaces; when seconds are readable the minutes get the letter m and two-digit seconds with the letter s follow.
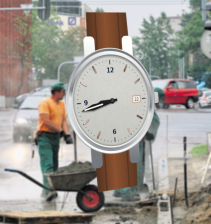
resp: 8h43
